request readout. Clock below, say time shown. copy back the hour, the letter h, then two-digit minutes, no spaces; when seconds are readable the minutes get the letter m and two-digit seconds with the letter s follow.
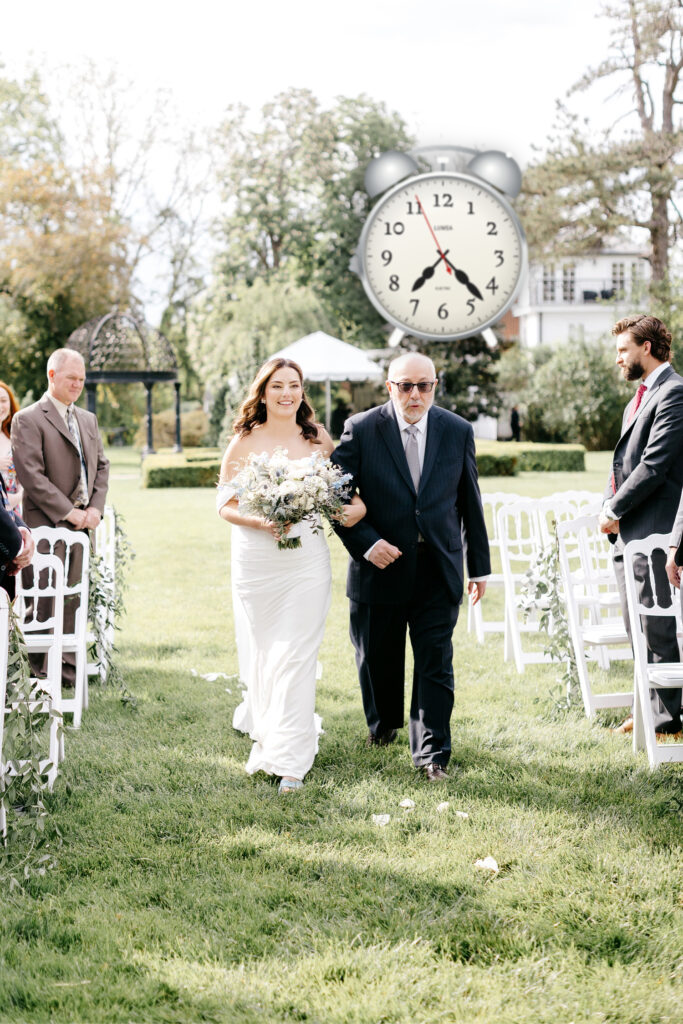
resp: 7h22m56s
